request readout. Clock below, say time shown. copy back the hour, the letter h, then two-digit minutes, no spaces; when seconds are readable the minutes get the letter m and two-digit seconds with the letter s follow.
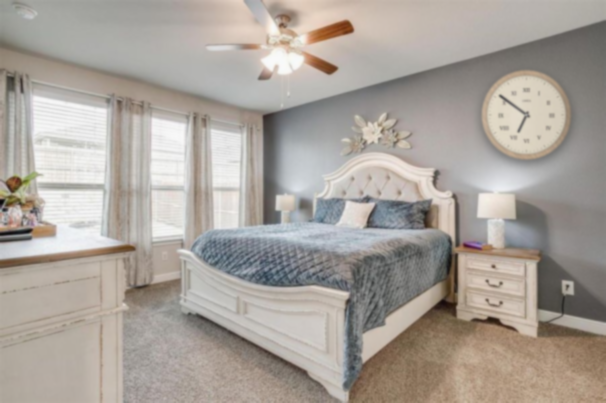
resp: 6h51
